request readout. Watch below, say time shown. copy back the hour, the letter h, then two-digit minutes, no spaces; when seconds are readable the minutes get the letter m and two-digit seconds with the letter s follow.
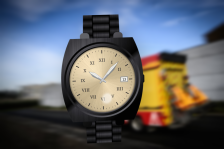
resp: 10h07
